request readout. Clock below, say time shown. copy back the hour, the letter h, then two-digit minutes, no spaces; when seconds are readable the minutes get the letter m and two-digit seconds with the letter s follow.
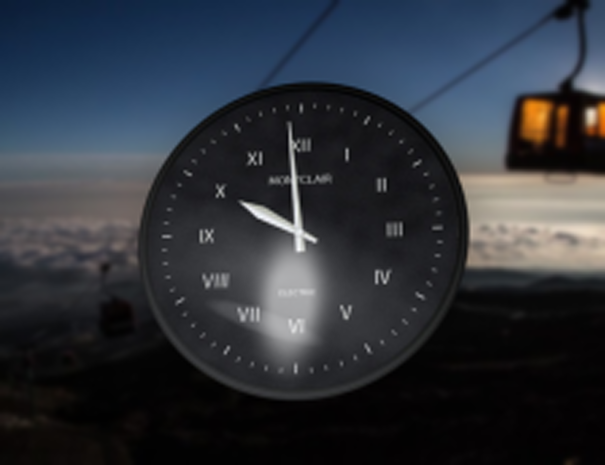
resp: 9h59
